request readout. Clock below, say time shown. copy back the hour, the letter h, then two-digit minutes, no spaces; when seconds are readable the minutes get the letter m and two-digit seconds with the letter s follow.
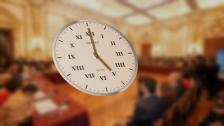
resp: 5h00
